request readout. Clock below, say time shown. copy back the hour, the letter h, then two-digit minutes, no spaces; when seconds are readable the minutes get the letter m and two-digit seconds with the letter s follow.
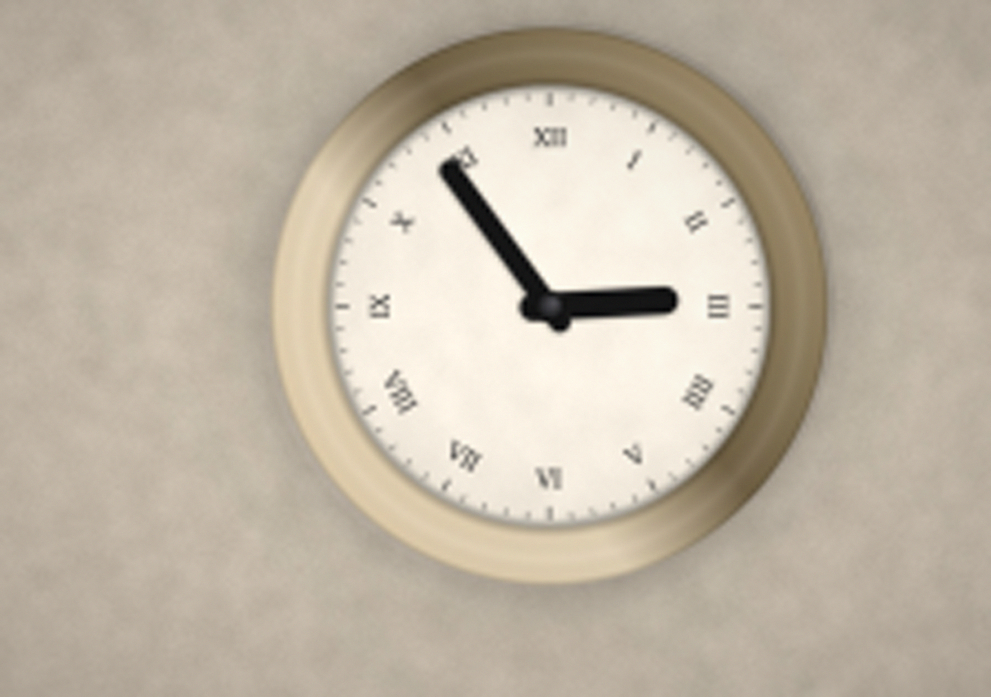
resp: 2h54
